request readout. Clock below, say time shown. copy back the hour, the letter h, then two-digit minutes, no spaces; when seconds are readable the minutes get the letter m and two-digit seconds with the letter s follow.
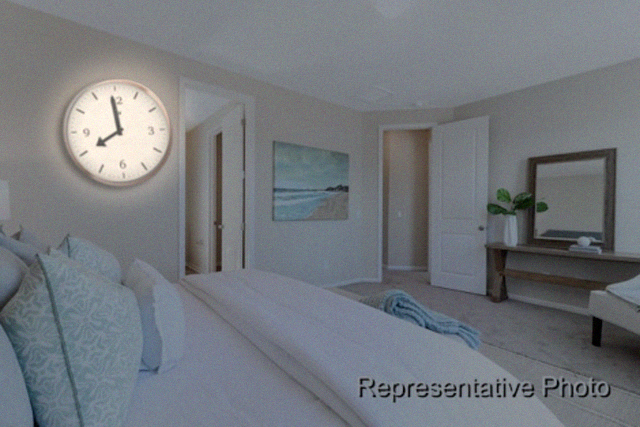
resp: 7h59
